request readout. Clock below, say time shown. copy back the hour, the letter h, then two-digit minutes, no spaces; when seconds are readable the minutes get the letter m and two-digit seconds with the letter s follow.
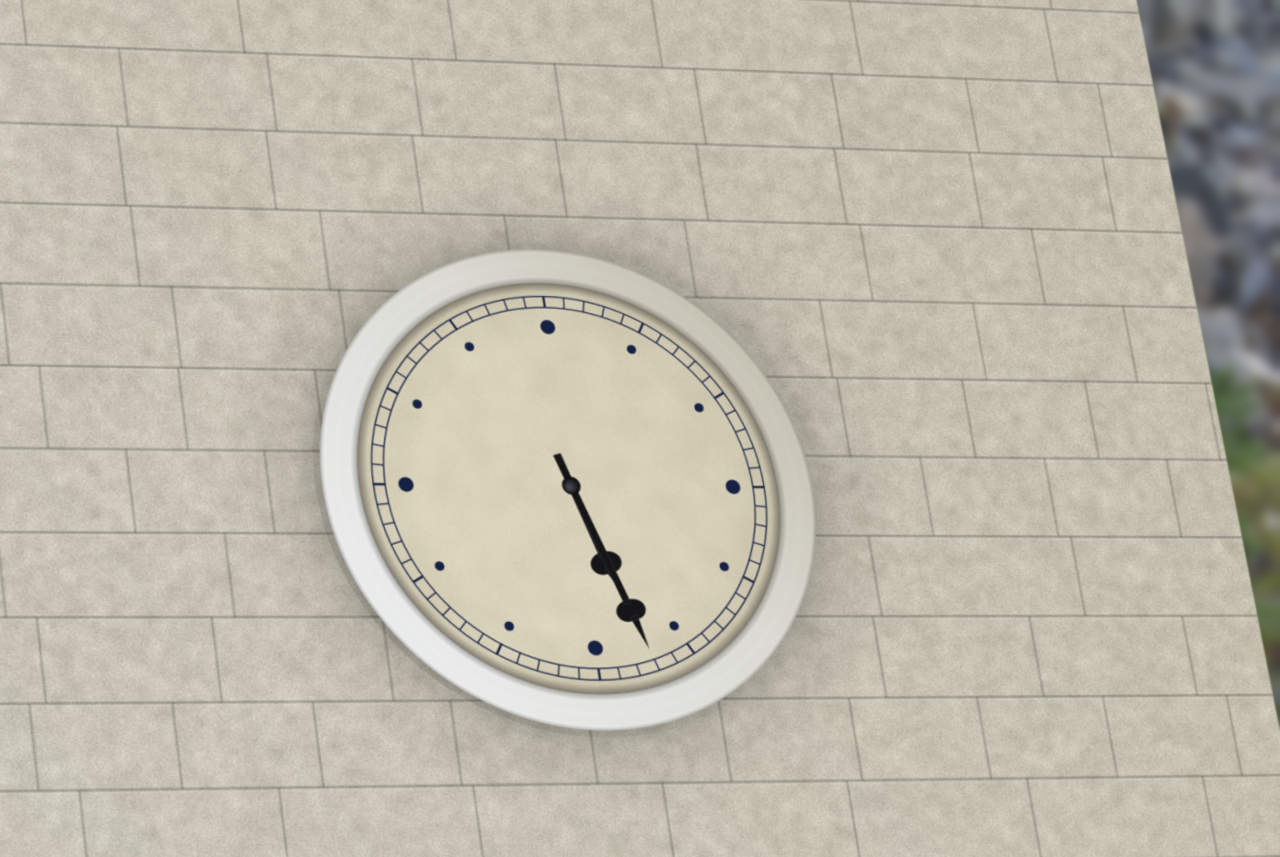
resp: 5h27
